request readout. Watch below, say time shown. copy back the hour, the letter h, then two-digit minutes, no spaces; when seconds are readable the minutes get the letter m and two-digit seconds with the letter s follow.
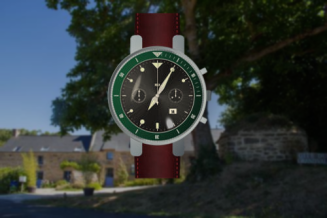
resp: 7h05
